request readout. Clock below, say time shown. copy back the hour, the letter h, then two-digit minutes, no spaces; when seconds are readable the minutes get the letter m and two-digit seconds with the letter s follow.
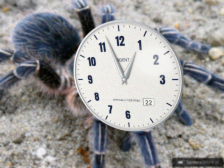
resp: 12h57
